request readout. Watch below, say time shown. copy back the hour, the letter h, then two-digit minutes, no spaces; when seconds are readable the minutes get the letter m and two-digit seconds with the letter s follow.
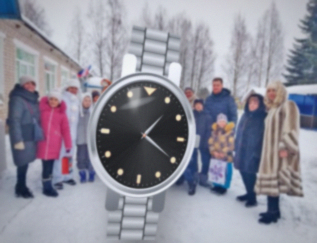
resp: 1h20
